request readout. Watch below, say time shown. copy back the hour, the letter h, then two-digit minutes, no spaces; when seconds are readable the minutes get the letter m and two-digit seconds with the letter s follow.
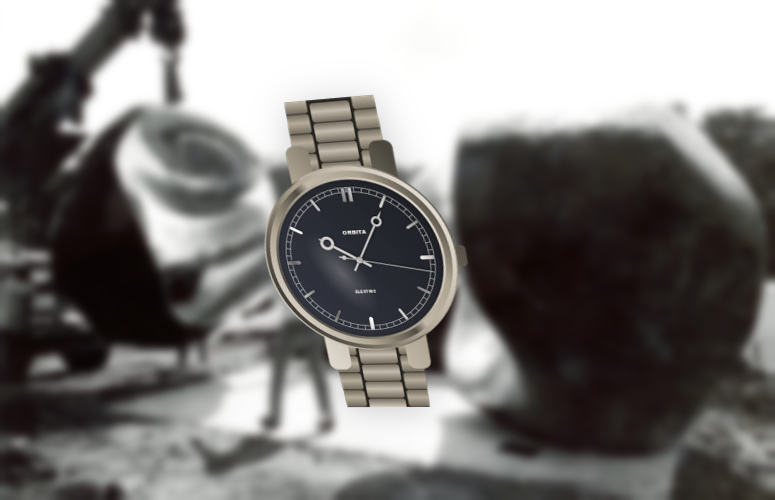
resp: 10h05m17s
